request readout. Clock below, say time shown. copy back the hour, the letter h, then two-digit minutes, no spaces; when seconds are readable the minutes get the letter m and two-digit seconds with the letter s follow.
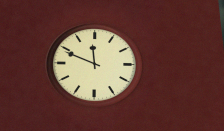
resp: 11h49
